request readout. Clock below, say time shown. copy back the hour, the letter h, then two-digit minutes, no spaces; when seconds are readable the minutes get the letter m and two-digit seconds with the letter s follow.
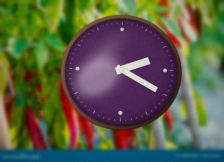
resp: 2h20
